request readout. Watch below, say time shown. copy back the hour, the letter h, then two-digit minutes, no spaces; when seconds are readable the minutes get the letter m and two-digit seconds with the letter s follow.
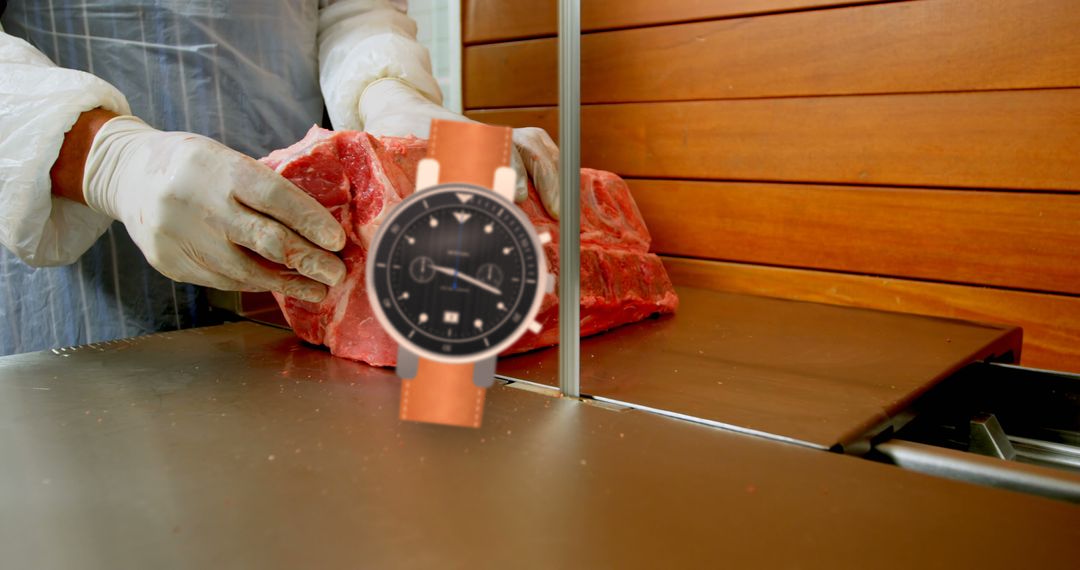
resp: 9h18
